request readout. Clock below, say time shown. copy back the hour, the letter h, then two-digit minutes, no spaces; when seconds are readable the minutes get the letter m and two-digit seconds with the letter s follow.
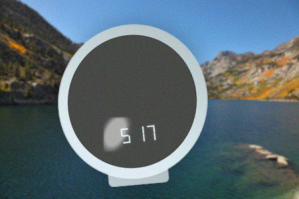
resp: 5h17
